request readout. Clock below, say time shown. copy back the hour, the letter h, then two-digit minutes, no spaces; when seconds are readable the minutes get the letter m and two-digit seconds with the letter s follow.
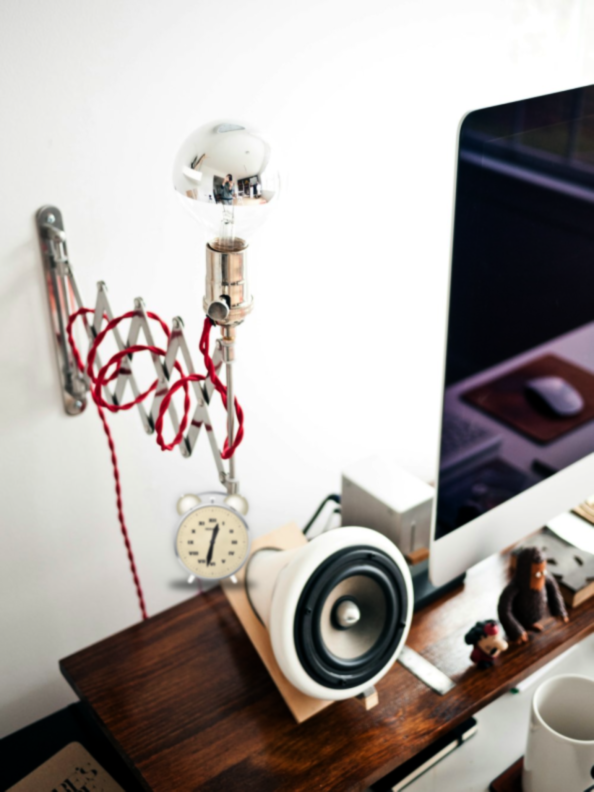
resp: 12h32
